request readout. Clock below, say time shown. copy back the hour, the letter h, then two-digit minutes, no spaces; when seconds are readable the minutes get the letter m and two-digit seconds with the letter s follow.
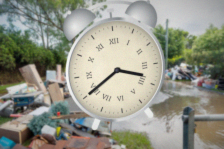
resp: 3h40
